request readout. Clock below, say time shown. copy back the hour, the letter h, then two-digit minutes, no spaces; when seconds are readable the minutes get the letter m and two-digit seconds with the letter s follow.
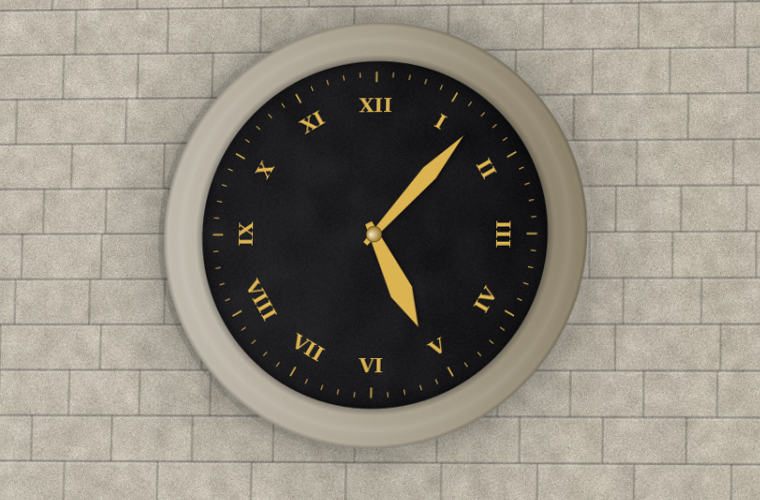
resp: 5h07
